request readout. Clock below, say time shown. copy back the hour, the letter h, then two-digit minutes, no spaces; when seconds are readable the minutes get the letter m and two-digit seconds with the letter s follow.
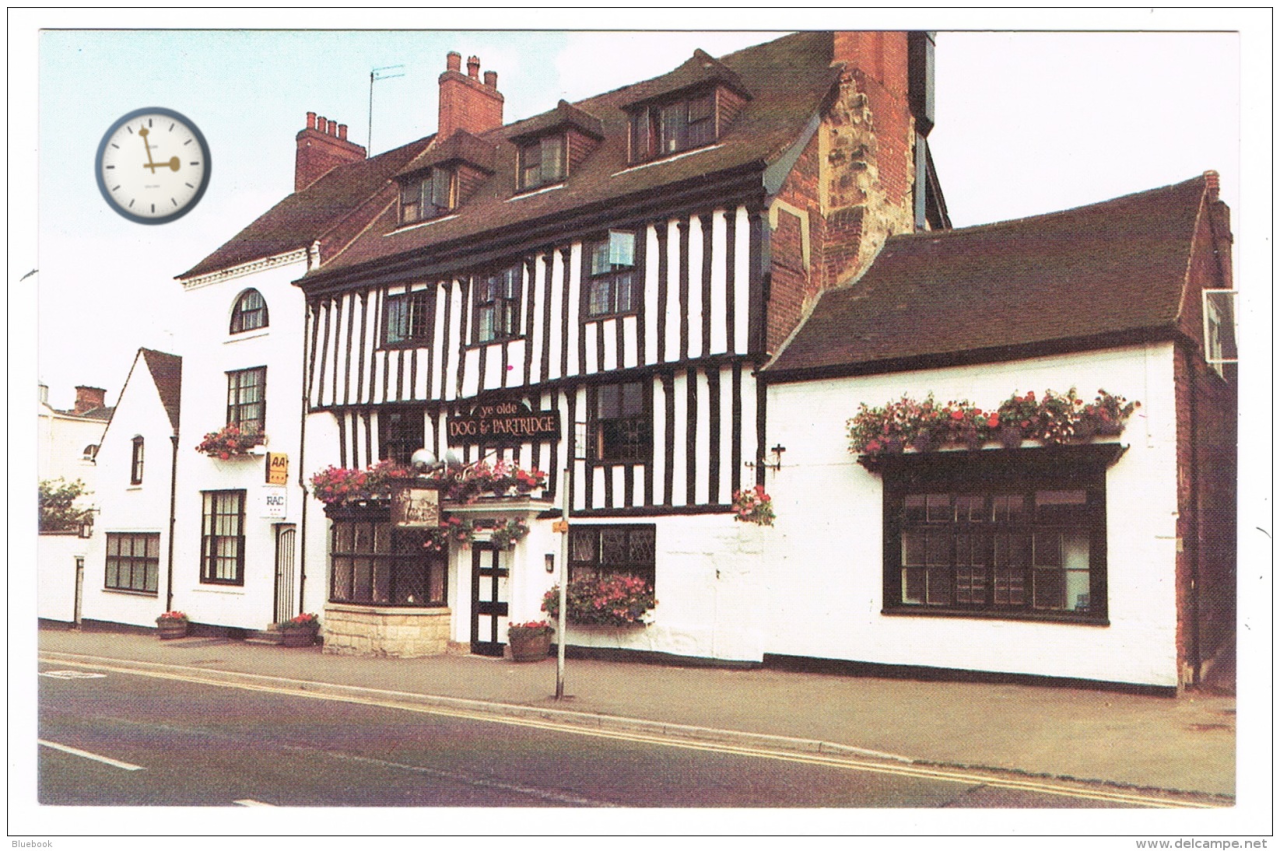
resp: 2h58
